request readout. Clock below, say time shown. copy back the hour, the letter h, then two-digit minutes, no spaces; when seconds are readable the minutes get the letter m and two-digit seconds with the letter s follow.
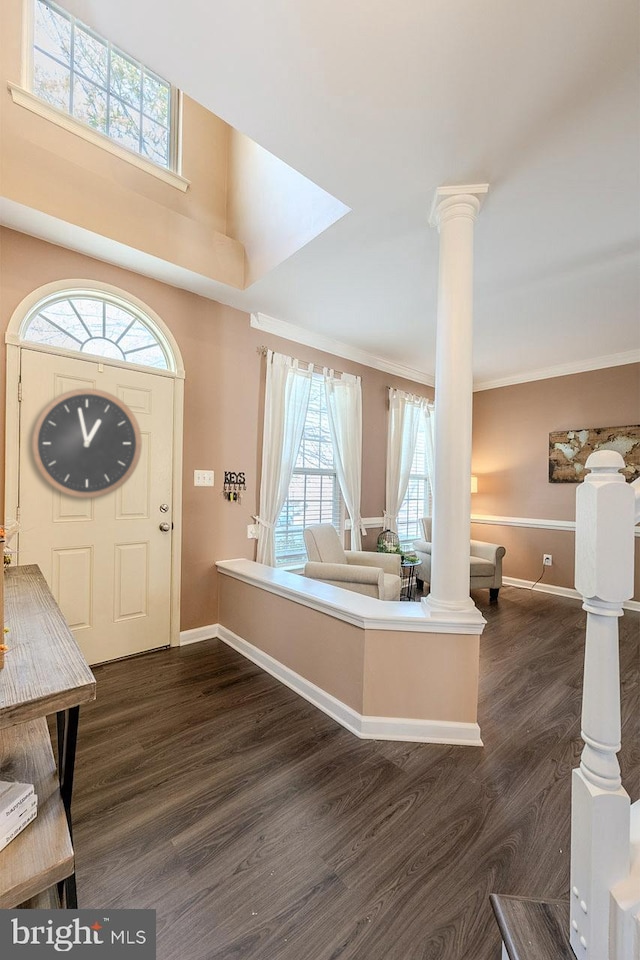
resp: 12h58
